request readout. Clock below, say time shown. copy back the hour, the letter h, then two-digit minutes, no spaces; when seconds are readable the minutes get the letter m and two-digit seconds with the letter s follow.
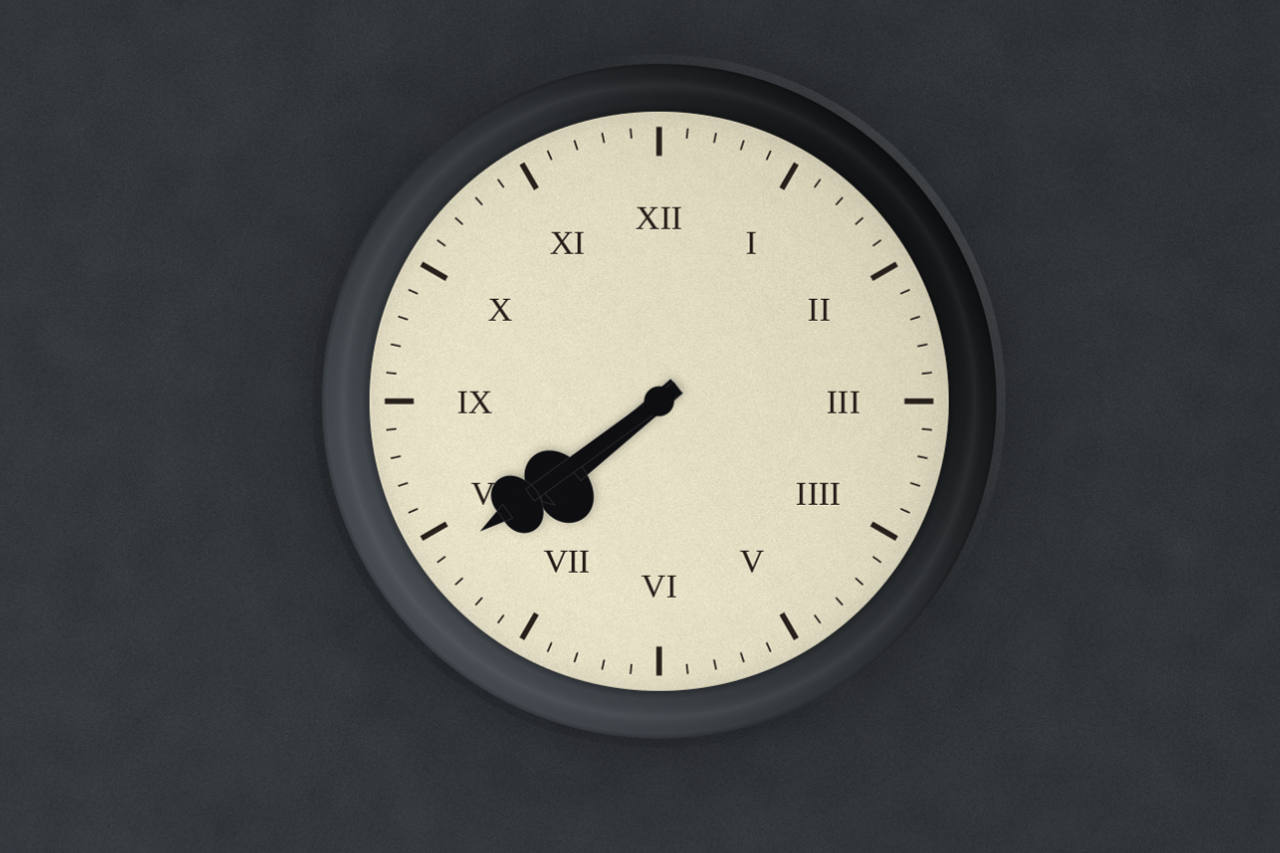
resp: 7h39
